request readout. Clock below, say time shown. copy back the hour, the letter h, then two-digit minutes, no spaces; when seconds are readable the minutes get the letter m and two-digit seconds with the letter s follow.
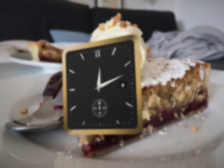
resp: 12h12
